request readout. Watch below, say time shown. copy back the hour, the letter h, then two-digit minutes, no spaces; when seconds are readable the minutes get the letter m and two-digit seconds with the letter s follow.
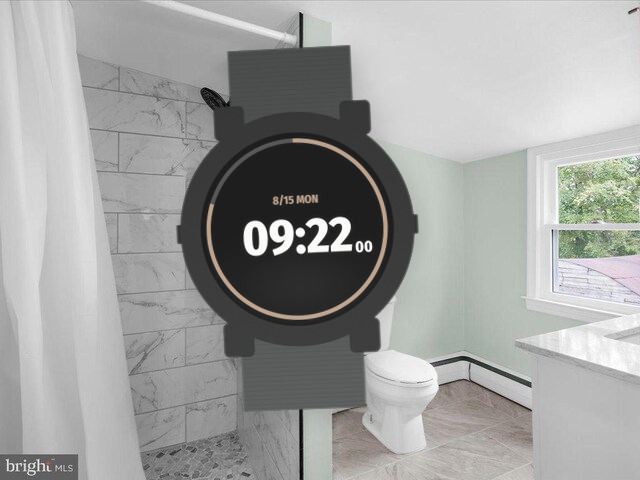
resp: 9h22m00s
